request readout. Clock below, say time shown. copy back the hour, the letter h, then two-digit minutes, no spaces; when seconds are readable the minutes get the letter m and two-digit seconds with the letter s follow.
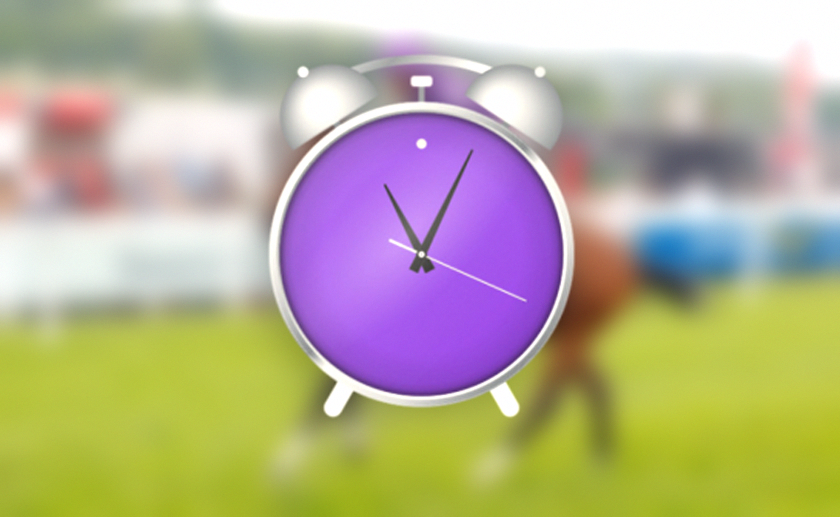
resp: 11h04m19s
